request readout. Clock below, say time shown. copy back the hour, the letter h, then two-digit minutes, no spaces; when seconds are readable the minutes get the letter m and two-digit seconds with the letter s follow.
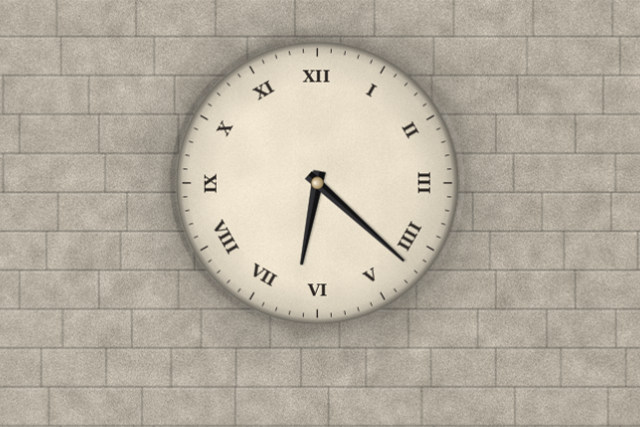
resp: 6h22
